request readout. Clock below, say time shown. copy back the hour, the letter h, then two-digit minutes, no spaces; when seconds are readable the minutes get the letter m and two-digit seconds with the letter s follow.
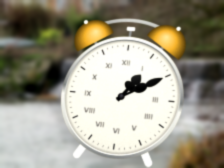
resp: 1h10
